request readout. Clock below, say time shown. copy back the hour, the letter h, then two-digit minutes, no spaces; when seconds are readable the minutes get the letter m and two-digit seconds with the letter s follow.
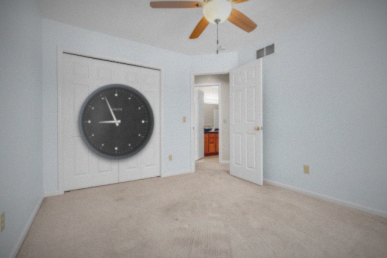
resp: 8h56
